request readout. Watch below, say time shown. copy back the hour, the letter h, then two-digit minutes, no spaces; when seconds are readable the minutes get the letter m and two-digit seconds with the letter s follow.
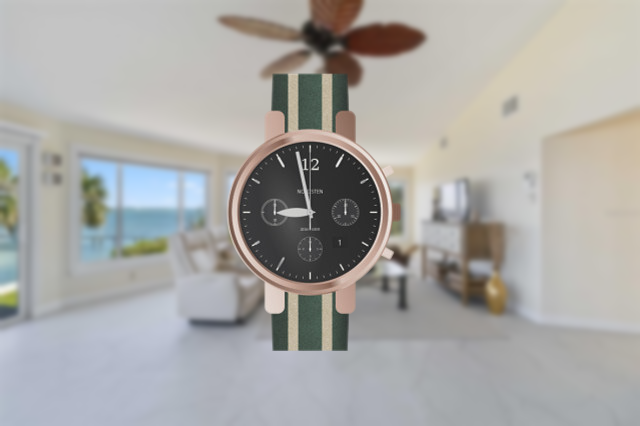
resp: 8h58
